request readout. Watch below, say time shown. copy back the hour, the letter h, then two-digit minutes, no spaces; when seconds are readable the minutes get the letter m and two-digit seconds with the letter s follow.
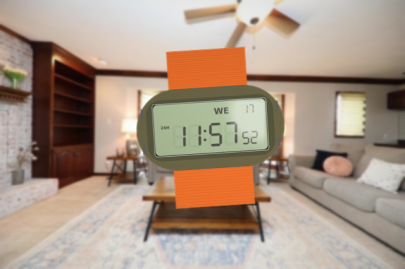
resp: 11h57m52s
